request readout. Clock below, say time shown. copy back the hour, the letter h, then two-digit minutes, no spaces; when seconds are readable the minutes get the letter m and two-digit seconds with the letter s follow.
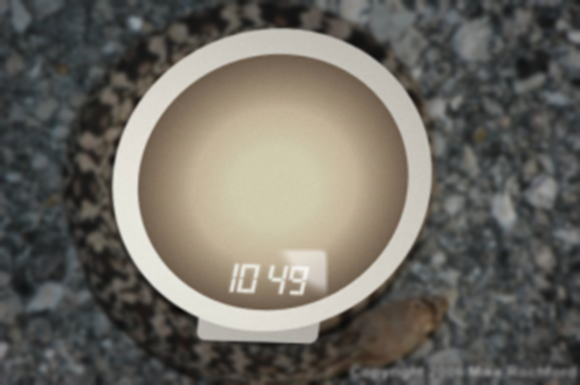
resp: 10h49
